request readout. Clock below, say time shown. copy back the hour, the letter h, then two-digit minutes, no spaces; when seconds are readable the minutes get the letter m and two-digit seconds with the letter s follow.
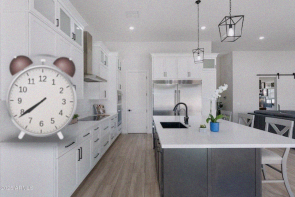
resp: 7h39
